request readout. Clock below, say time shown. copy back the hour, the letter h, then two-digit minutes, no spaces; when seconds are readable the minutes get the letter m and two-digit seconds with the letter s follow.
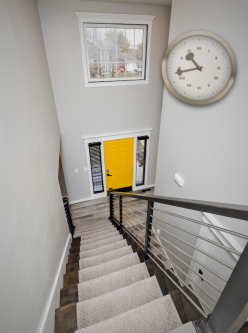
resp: 10h43
